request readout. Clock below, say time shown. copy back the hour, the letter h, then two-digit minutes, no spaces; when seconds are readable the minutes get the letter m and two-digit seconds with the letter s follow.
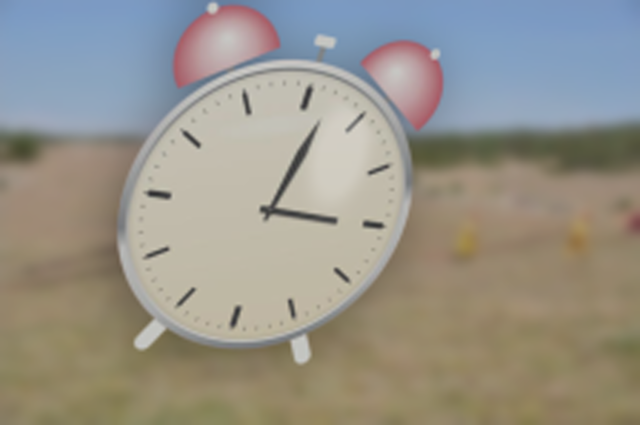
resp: 3h02
